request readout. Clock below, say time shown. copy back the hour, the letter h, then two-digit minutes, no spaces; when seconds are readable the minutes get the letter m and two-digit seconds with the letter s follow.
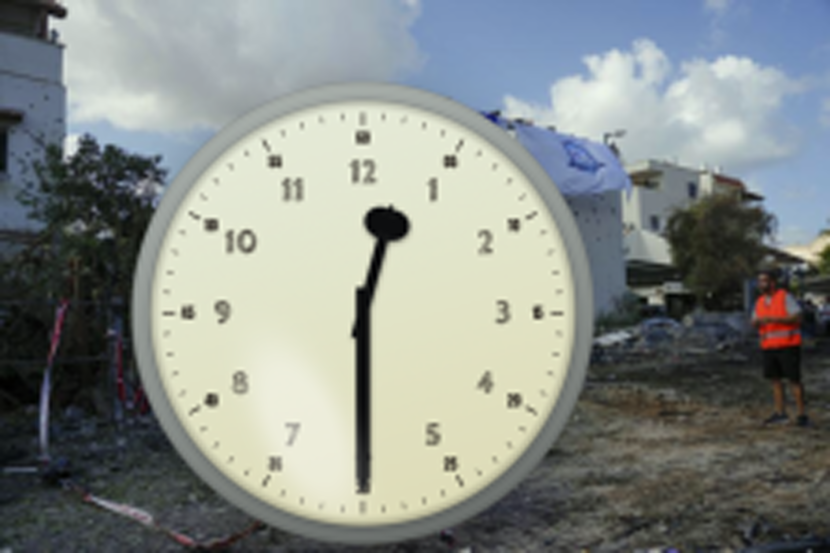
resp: 12h30
